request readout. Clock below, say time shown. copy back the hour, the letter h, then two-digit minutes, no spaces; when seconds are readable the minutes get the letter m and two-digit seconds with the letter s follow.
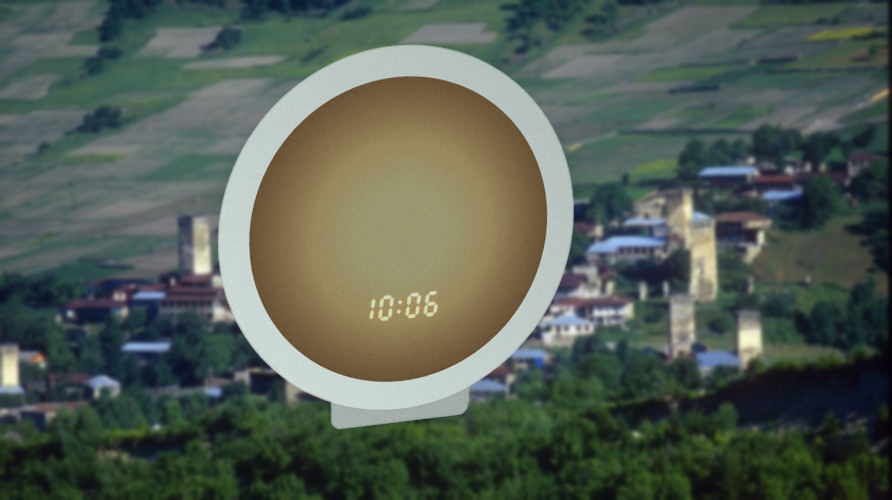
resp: 10h06
